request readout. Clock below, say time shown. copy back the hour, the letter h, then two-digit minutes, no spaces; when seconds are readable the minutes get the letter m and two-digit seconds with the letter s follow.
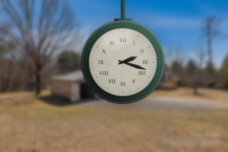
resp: 2h18
